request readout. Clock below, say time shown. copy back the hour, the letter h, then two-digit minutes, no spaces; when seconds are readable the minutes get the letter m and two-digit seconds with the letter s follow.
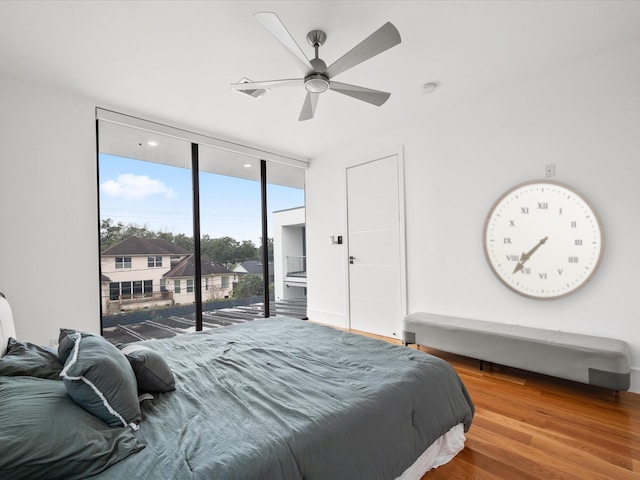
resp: 7h37
